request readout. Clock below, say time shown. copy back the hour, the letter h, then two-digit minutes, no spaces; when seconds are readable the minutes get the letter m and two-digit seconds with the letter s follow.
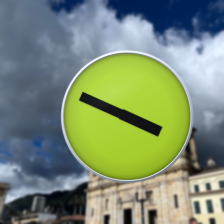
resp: 3h49
